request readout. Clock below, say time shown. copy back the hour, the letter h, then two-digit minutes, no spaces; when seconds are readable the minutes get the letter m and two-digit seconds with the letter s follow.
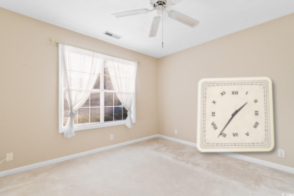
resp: 1h36
